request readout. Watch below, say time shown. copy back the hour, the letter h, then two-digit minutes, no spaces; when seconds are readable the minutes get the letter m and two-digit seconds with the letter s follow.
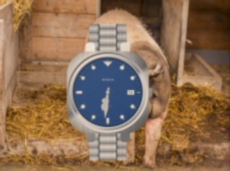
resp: 6h31
